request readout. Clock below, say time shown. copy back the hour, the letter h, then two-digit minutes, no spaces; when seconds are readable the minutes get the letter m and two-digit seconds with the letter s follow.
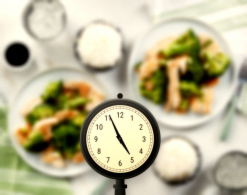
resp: 4h56
